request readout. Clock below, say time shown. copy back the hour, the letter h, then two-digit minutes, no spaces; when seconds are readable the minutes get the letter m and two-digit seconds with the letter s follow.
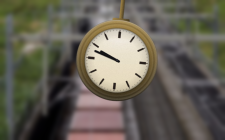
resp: 9h48
